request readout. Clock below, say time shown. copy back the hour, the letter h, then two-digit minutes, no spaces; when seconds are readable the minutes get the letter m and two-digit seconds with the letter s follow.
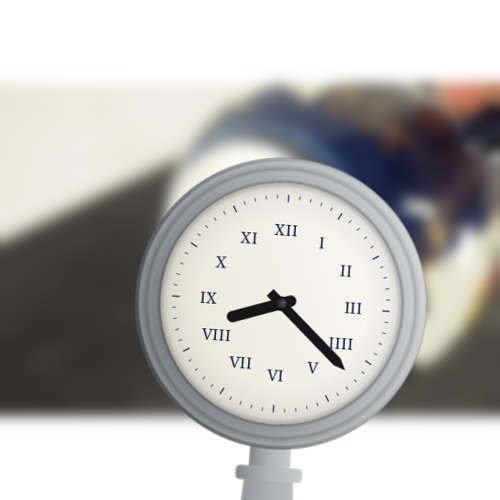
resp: 8h22
